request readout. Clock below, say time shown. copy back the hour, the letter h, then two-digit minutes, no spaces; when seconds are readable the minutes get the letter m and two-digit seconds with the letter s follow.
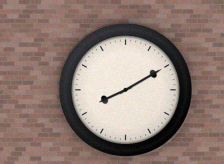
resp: 8h10
